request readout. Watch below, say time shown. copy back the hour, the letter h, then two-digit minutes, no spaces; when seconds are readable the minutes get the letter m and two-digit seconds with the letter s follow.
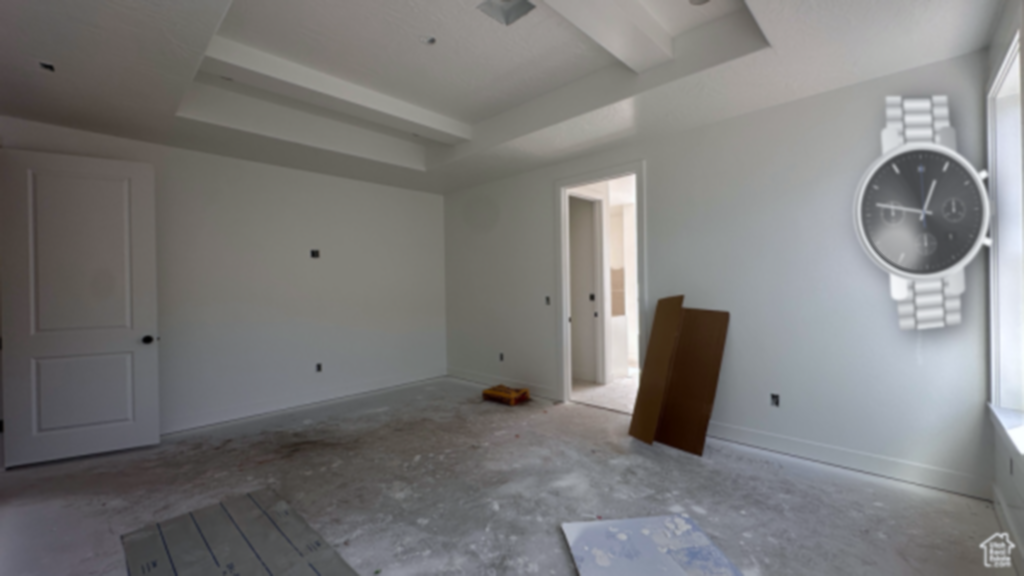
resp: 12h47
